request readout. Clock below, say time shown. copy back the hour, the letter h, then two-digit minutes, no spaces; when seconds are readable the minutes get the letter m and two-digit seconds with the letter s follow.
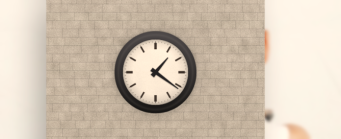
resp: 1h21
